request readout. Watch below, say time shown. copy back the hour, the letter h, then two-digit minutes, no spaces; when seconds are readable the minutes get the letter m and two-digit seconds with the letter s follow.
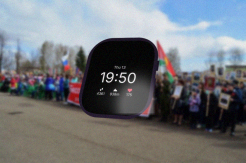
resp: 19h50
